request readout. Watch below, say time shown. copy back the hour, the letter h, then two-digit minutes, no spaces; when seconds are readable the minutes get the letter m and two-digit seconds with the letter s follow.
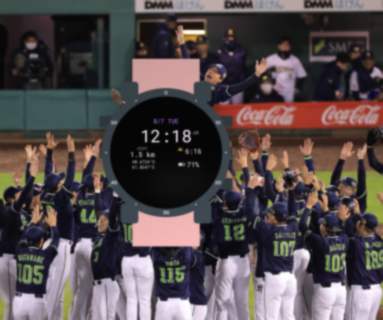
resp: 12h18
